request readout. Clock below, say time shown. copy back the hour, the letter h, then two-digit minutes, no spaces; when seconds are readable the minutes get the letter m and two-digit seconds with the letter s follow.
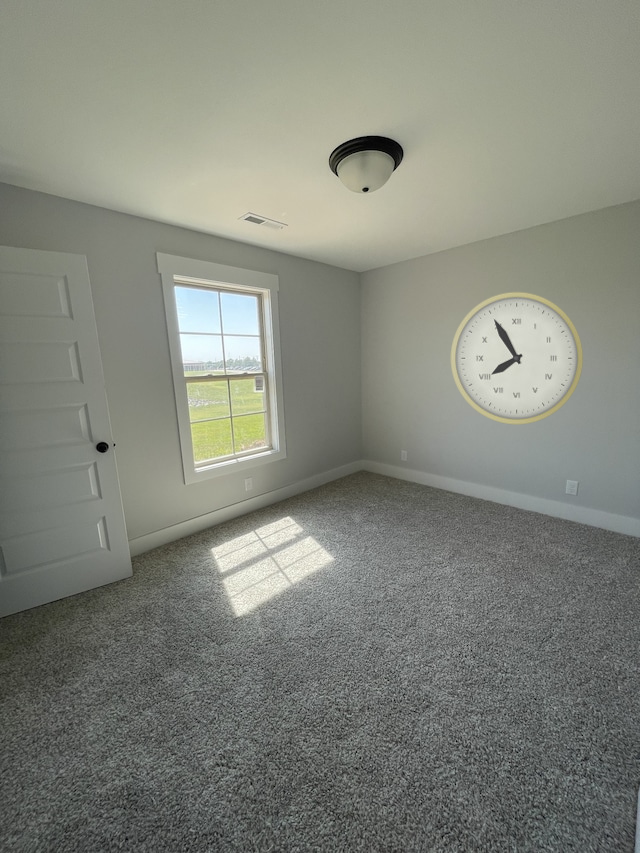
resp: 7h55
